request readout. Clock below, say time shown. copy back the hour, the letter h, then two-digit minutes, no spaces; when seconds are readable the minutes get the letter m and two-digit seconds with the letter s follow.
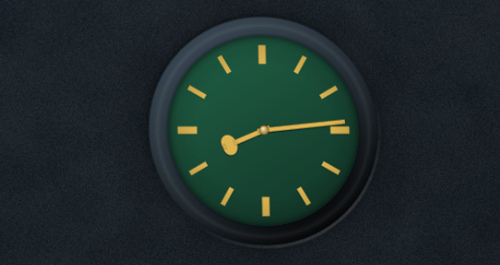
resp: 8h14
